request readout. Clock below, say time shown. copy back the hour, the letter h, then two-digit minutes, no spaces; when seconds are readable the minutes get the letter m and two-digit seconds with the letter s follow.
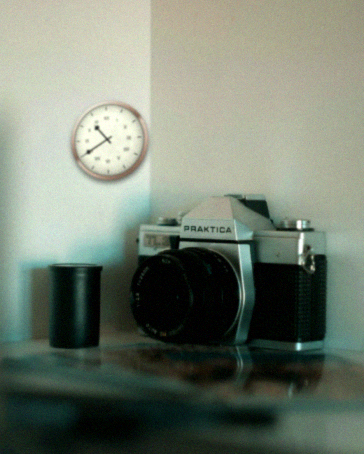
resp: 10h40
